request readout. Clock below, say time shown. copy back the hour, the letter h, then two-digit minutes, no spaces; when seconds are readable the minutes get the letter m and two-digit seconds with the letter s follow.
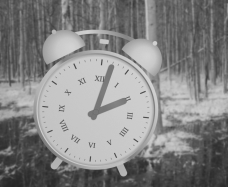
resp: 2h02
